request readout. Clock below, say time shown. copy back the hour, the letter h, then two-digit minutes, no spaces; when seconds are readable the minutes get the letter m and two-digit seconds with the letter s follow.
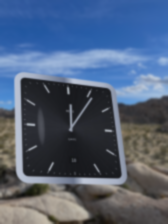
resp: 12h06
